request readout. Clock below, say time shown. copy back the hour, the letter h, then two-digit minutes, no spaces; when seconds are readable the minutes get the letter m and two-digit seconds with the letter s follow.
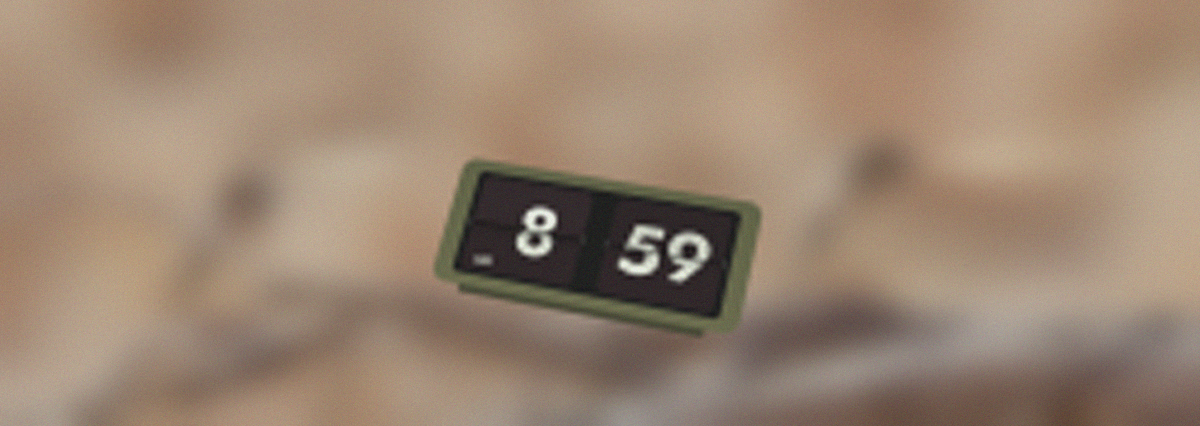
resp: 8h59
